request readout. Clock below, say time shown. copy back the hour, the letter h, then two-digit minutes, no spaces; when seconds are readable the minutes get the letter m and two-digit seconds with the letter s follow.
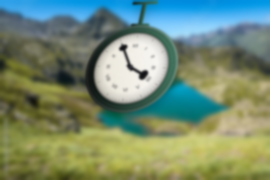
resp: 3h55
